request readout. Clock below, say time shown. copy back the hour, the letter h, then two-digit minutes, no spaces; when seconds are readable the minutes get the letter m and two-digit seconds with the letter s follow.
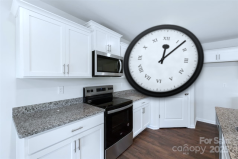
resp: 12h07
